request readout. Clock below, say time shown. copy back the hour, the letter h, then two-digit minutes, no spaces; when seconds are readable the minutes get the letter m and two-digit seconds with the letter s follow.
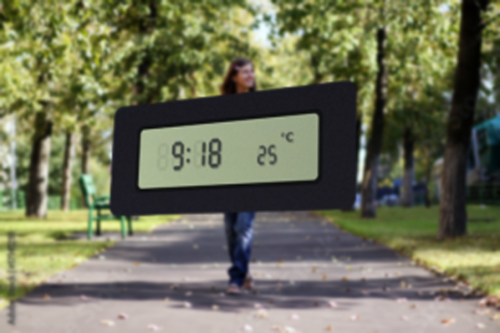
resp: 9h18
